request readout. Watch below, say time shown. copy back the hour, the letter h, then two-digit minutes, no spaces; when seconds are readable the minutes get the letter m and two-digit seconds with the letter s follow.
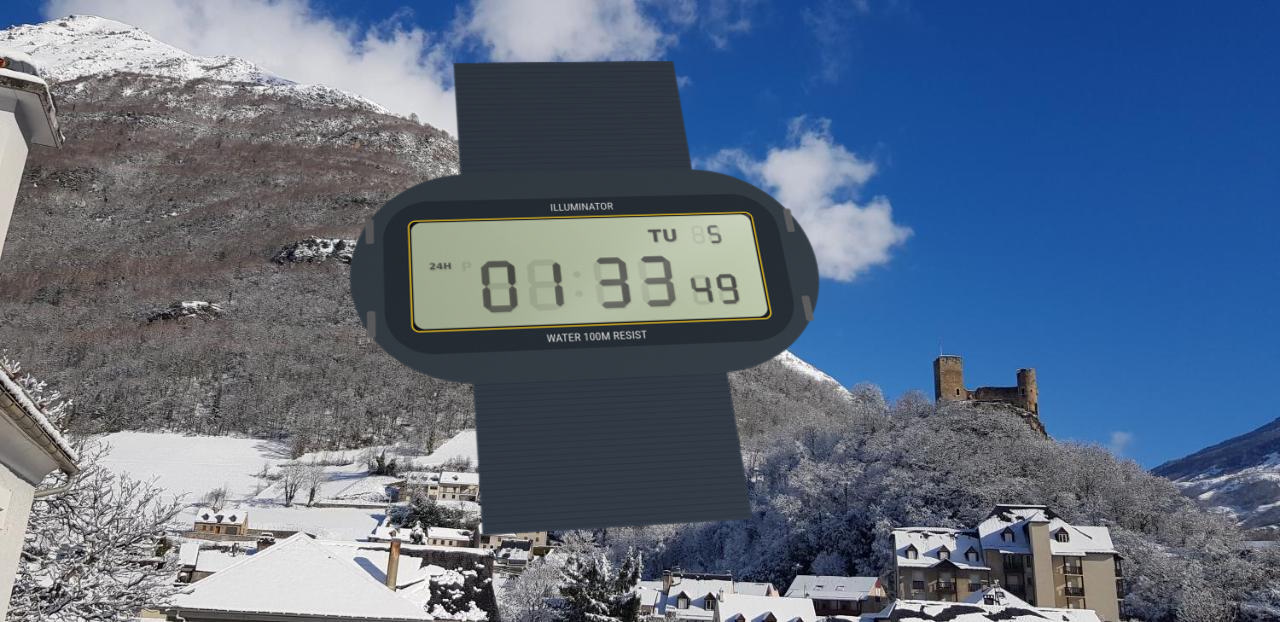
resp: 1h33m49s
